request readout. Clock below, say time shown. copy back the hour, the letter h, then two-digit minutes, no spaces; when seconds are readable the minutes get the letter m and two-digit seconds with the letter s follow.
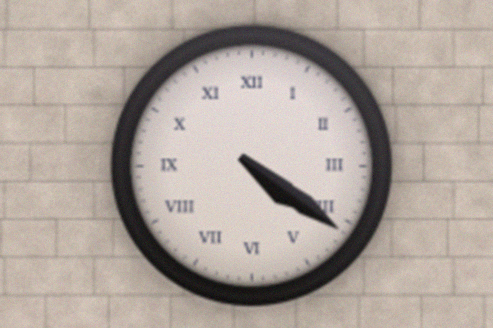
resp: 4h21
